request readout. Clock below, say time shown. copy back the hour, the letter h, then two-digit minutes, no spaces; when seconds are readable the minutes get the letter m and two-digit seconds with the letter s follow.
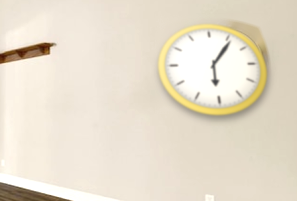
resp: 6h06
